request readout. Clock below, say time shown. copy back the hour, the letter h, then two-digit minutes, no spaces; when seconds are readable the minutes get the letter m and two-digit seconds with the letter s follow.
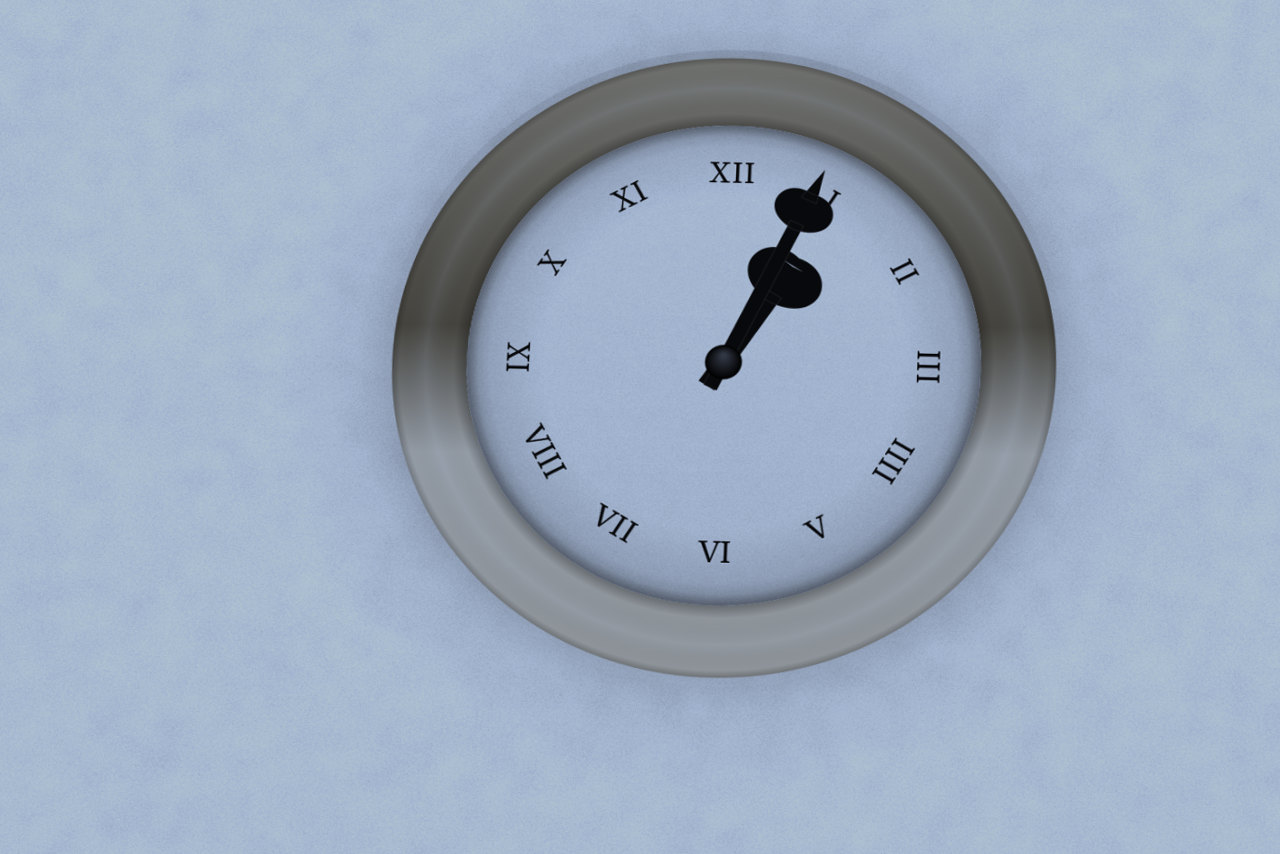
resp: 1h04
